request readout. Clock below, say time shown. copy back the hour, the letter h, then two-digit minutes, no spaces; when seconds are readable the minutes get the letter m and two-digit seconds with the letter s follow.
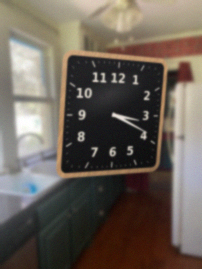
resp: 3h19
